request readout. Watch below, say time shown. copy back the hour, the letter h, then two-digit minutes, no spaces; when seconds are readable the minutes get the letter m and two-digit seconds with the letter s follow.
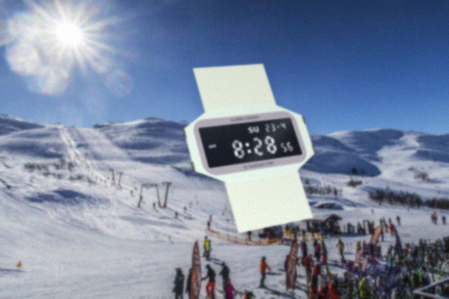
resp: 8h28
